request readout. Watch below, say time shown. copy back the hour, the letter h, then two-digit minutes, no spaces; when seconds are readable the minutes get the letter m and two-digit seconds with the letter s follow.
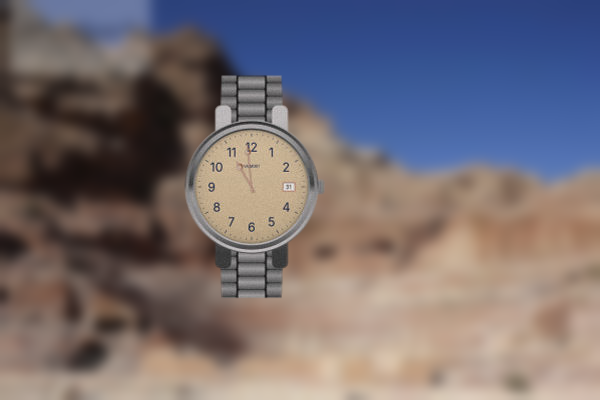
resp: 10h59
